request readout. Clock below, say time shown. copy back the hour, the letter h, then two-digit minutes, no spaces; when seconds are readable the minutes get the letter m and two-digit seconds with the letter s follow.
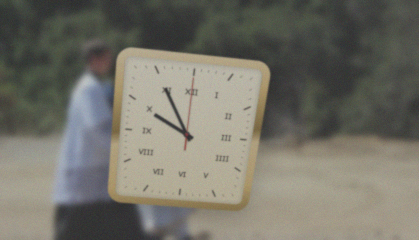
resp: 9h55m00s
